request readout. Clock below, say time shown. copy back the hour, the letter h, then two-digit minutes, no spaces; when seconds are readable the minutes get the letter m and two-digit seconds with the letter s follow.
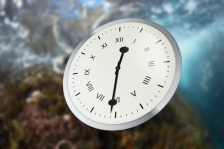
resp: 12h31
